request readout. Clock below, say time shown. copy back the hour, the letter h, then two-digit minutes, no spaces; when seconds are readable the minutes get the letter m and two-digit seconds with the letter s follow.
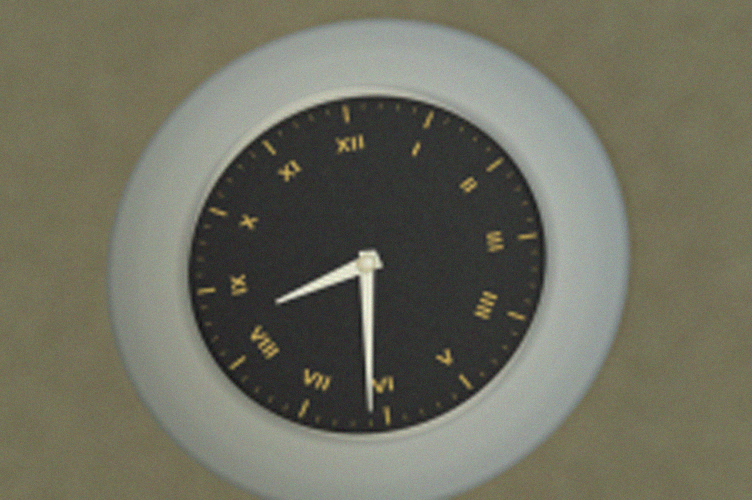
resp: 8h31
